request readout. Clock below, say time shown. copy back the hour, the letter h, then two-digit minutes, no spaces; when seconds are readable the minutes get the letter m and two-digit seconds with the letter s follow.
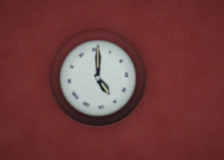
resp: 5h01
